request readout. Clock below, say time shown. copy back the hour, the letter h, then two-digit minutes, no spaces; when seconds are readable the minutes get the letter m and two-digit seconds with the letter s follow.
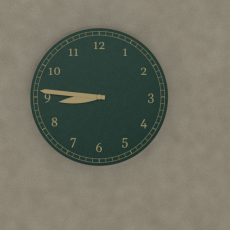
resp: 8h46
